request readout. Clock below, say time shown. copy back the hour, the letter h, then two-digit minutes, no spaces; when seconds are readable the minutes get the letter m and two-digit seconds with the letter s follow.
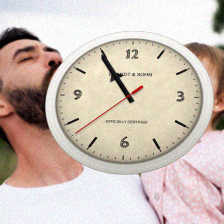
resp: 10h54m38s
